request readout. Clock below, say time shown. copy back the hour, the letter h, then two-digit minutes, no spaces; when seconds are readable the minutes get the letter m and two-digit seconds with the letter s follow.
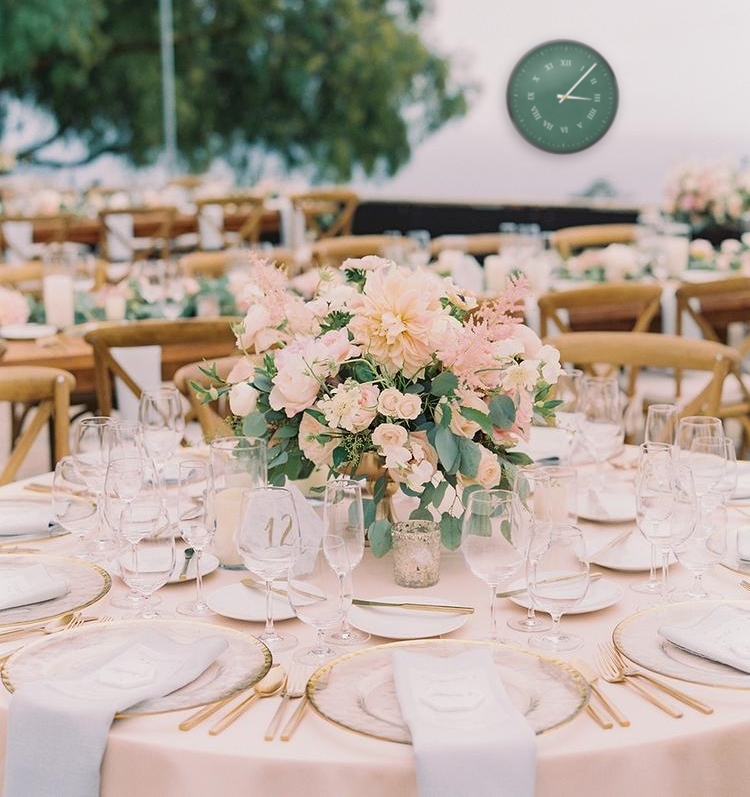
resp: 3h07
